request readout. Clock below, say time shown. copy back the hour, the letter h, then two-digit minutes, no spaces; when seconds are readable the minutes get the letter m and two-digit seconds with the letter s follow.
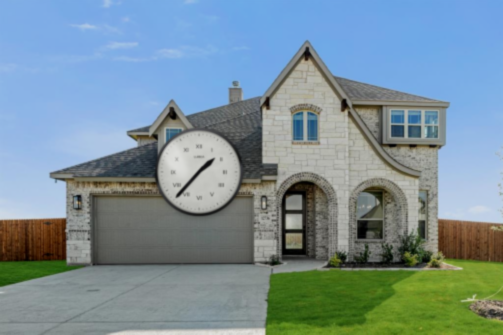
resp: 1h37
